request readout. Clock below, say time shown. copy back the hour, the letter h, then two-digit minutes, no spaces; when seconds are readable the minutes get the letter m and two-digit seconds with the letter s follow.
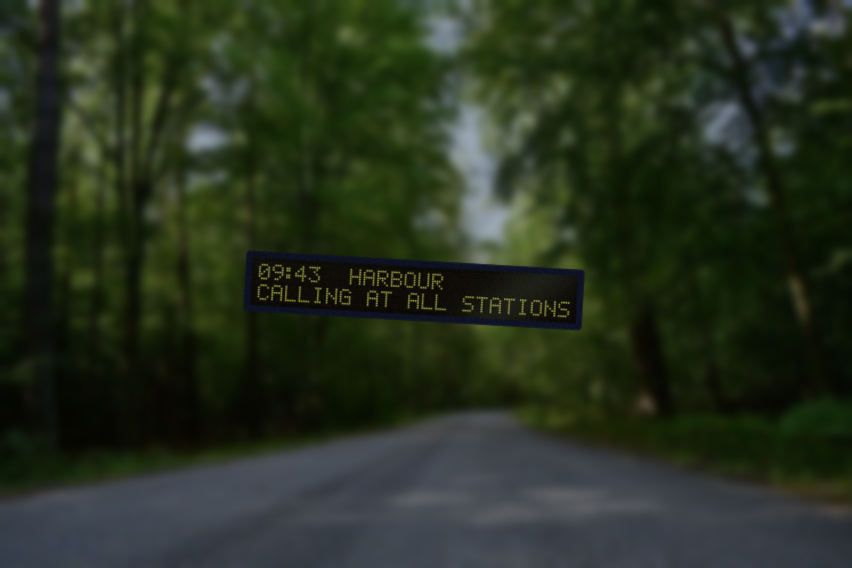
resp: 9h43
